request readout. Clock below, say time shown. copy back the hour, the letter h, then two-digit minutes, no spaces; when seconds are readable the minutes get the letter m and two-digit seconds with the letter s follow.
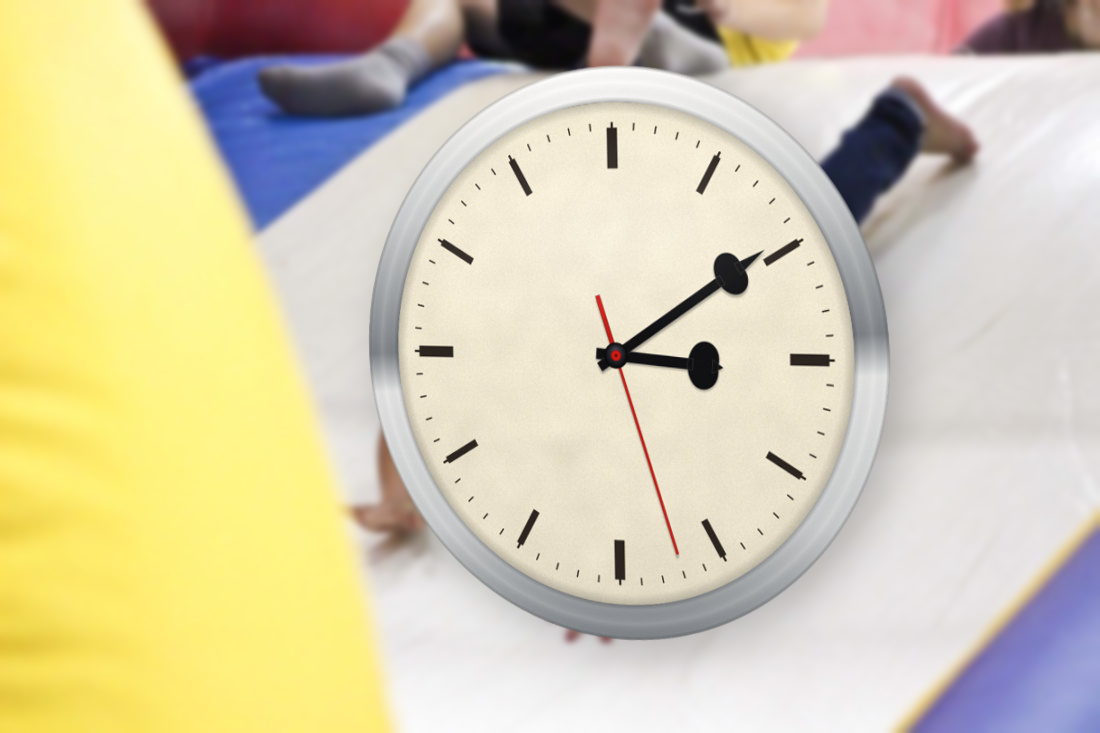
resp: 3h09m27s
